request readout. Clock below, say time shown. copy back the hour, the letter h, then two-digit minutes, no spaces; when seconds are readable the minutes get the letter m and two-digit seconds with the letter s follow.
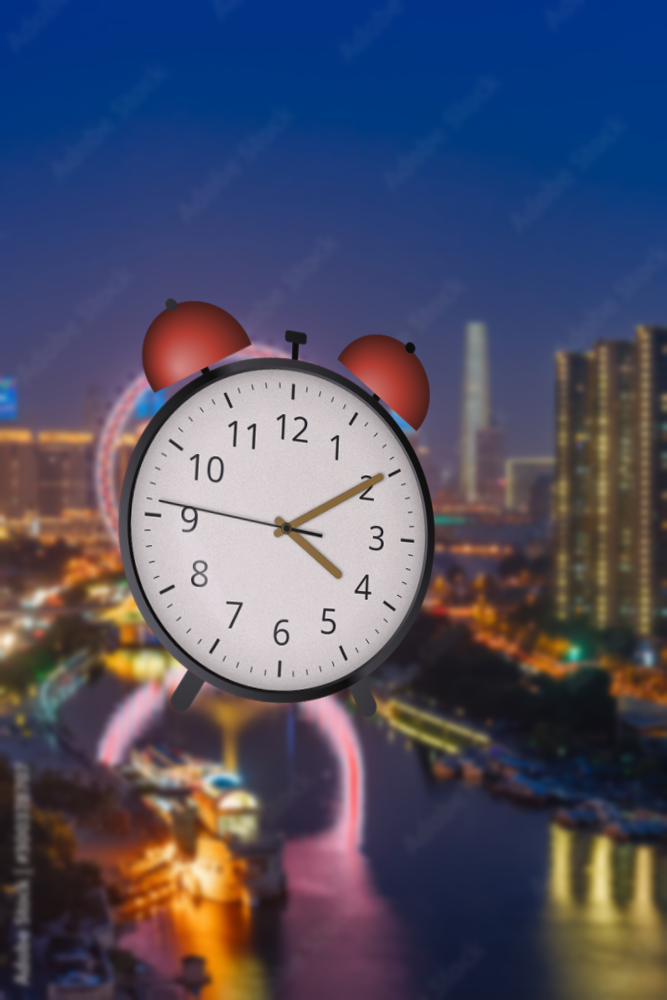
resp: 4h09m46s
